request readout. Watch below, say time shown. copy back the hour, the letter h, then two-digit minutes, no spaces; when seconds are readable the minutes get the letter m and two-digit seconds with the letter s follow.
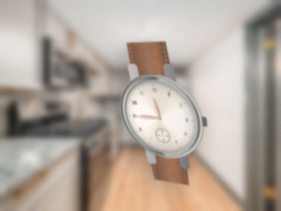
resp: 11h45
